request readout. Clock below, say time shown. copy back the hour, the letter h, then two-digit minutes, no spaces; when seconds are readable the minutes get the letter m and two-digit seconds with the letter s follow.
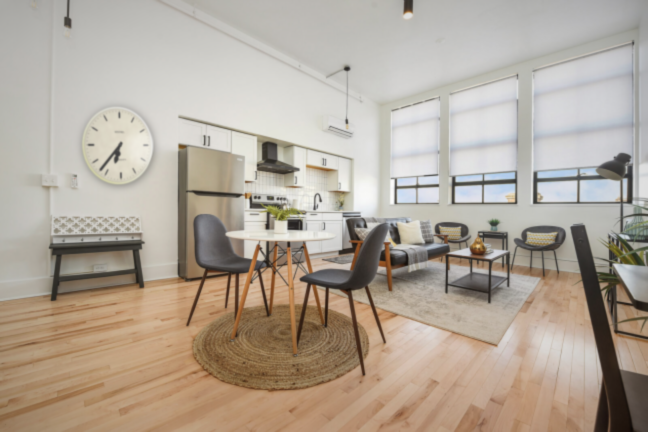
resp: 6h37
